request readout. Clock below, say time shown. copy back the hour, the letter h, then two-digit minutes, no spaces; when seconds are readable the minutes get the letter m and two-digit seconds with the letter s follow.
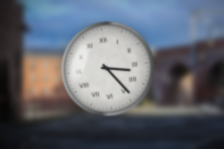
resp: 3h24
